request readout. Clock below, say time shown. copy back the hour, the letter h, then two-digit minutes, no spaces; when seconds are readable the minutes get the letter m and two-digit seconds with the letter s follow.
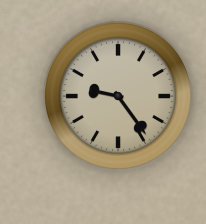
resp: 9h24
